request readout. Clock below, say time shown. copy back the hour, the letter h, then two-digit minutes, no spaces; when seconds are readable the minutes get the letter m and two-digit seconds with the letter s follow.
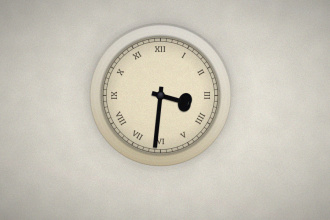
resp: 3h31
